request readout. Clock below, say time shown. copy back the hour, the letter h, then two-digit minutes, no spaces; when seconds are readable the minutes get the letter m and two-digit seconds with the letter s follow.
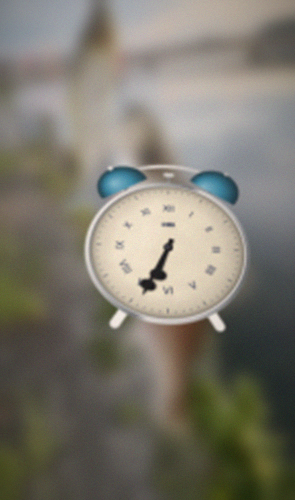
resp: 6h34
